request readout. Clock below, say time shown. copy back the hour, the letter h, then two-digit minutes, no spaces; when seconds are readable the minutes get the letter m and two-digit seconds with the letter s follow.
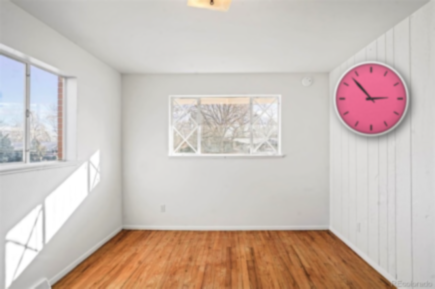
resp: 2h53
